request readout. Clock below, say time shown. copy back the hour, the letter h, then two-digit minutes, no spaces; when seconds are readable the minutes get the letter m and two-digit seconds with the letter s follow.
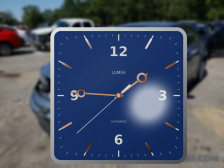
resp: 1h45m38s
